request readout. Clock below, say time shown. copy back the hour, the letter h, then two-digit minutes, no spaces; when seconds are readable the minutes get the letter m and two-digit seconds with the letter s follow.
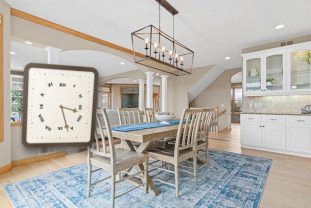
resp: 3h27
